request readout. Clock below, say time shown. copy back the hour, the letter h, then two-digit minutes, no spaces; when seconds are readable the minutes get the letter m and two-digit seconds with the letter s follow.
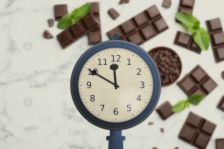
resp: 11h50
